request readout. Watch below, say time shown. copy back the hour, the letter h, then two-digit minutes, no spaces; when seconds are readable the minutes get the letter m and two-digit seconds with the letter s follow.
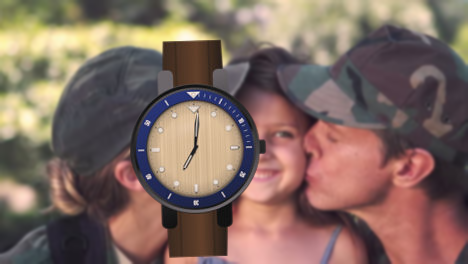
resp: 7h01
